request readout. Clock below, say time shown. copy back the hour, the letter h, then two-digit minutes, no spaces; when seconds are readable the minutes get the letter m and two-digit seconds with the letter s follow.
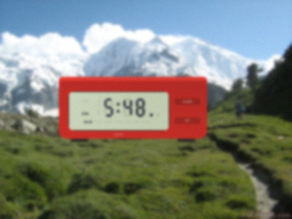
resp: 5h48
